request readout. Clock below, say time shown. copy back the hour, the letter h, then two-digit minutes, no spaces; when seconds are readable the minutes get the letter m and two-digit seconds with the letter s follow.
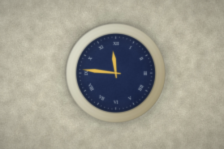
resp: 11h46
